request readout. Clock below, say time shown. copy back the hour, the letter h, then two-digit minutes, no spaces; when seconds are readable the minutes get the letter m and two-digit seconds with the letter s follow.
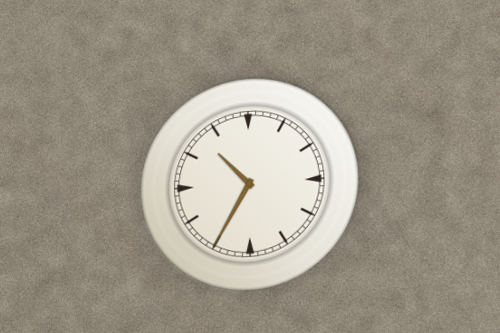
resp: 10h35
